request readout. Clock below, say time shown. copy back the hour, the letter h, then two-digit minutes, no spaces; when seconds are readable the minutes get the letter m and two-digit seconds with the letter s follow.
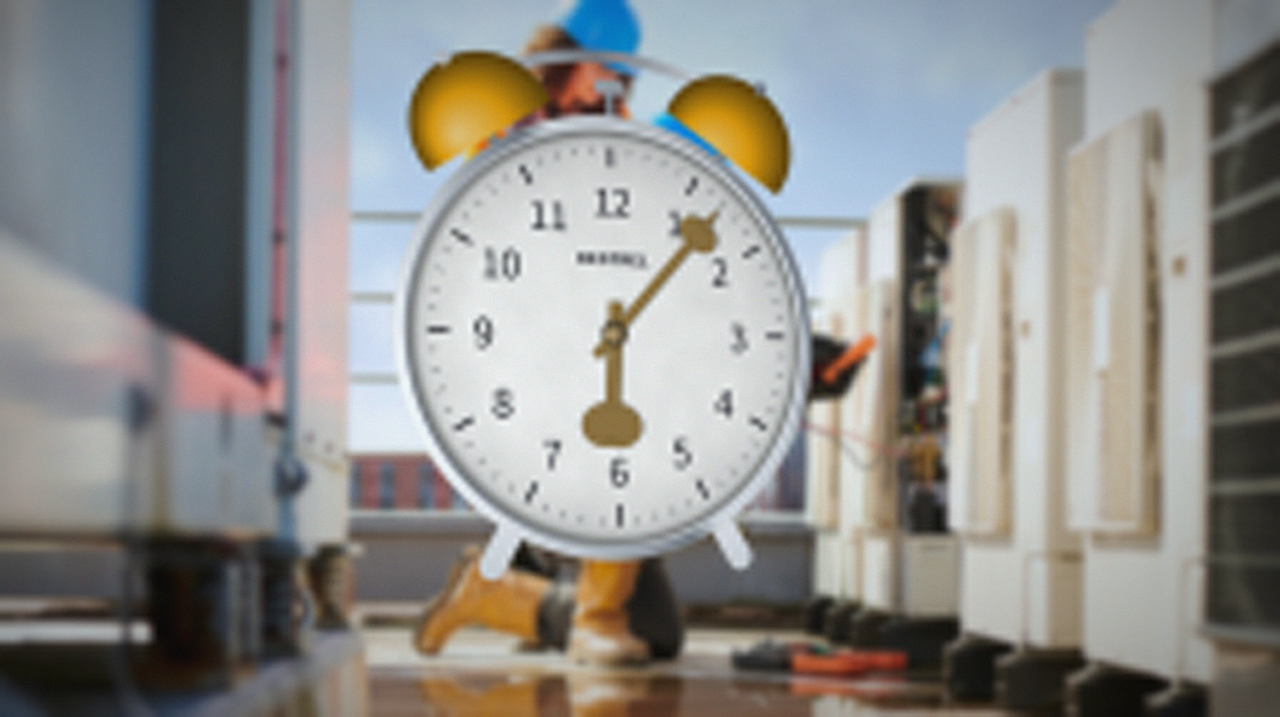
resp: 6h07
